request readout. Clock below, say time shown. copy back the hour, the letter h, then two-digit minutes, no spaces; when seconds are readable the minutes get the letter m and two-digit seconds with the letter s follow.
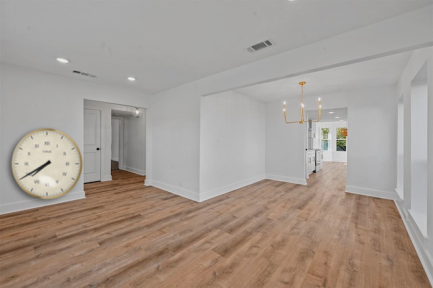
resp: 7h40
